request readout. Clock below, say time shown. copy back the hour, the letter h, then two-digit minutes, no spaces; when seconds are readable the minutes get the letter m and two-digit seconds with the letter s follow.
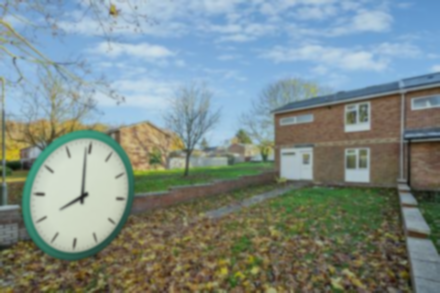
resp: 7h59
